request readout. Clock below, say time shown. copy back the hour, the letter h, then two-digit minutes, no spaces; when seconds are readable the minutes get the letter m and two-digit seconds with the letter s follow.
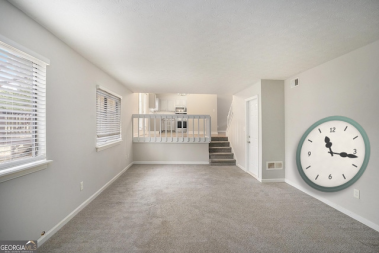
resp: 11h17
